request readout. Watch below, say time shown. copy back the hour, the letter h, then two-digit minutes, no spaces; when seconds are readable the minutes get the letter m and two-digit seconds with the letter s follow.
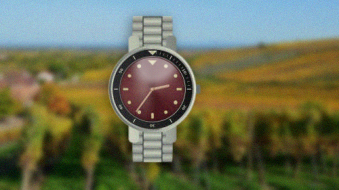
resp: 2h36
